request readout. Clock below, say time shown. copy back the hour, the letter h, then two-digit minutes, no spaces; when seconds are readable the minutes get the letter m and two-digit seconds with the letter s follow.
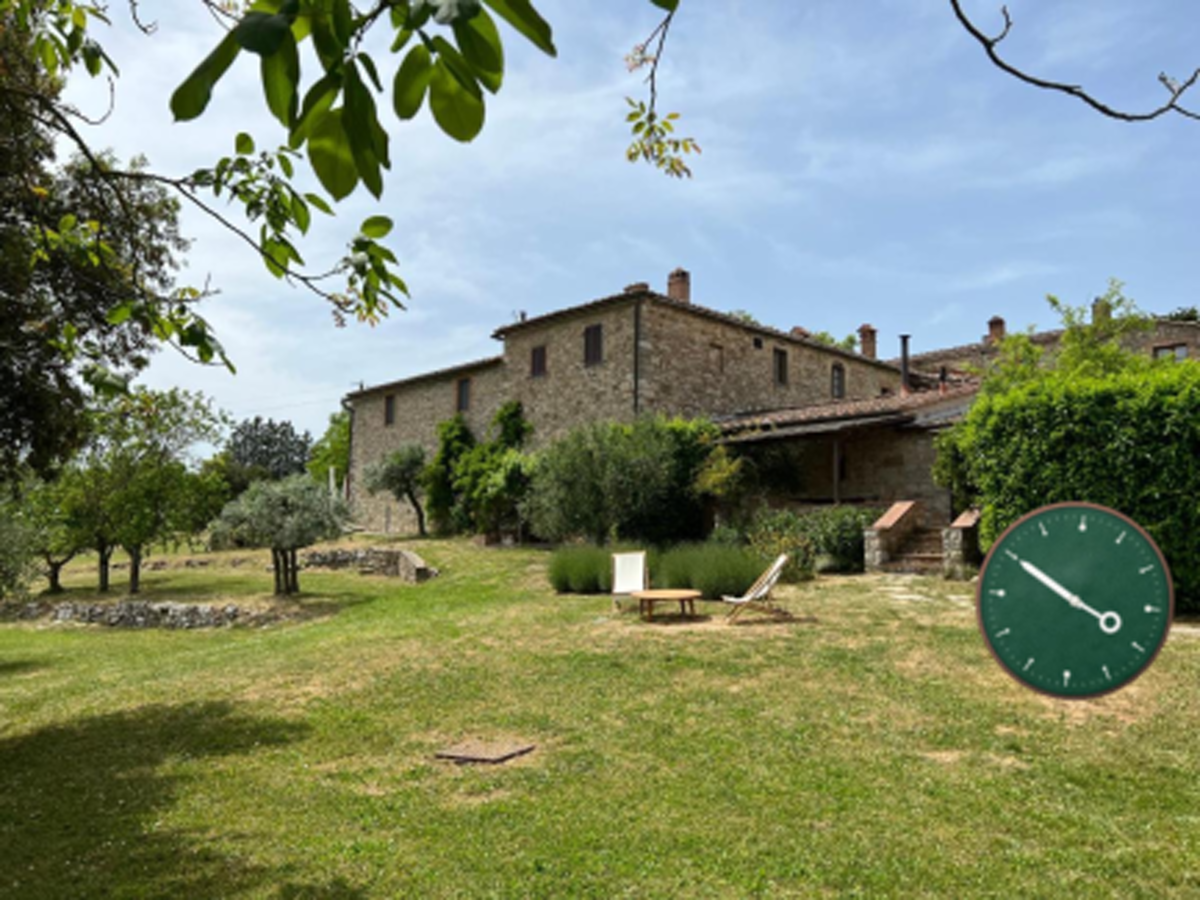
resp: 3h50
